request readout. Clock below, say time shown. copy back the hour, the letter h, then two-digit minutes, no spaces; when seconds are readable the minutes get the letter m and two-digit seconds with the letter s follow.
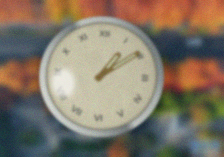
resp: 1h09
